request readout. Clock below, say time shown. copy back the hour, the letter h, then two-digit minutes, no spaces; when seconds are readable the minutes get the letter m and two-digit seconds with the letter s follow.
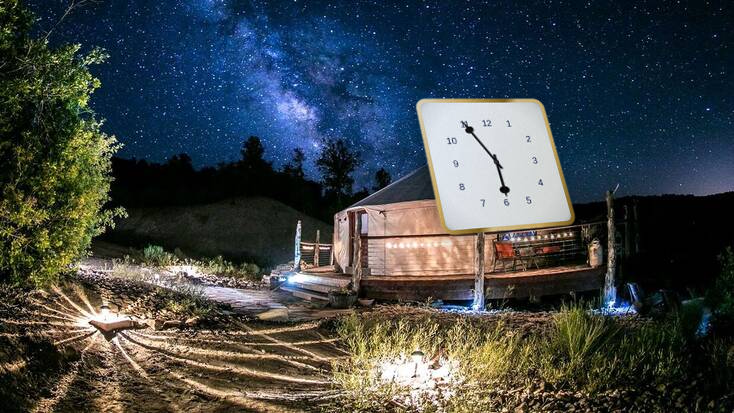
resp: 5h55
